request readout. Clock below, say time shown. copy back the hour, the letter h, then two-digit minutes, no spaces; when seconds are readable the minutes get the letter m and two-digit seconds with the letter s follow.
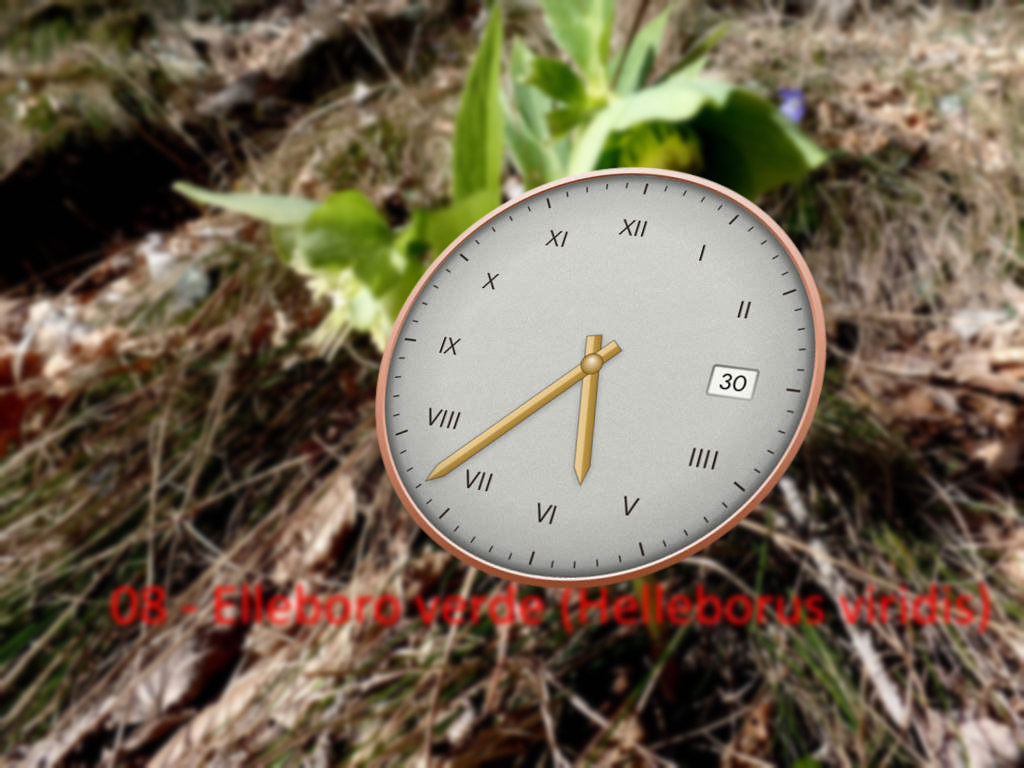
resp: 5h37
